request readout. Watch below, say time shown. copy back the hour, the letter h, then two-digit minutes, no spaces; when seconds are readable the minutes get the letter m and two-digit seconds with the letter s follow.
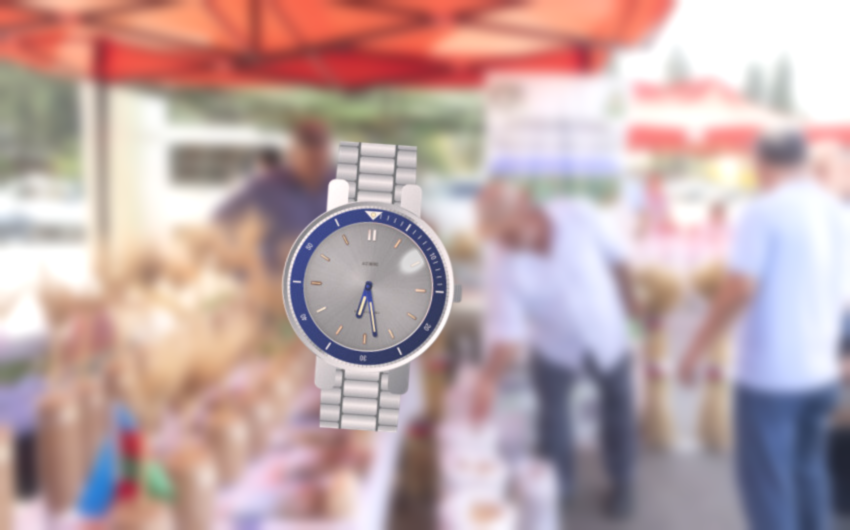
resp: 6h28
